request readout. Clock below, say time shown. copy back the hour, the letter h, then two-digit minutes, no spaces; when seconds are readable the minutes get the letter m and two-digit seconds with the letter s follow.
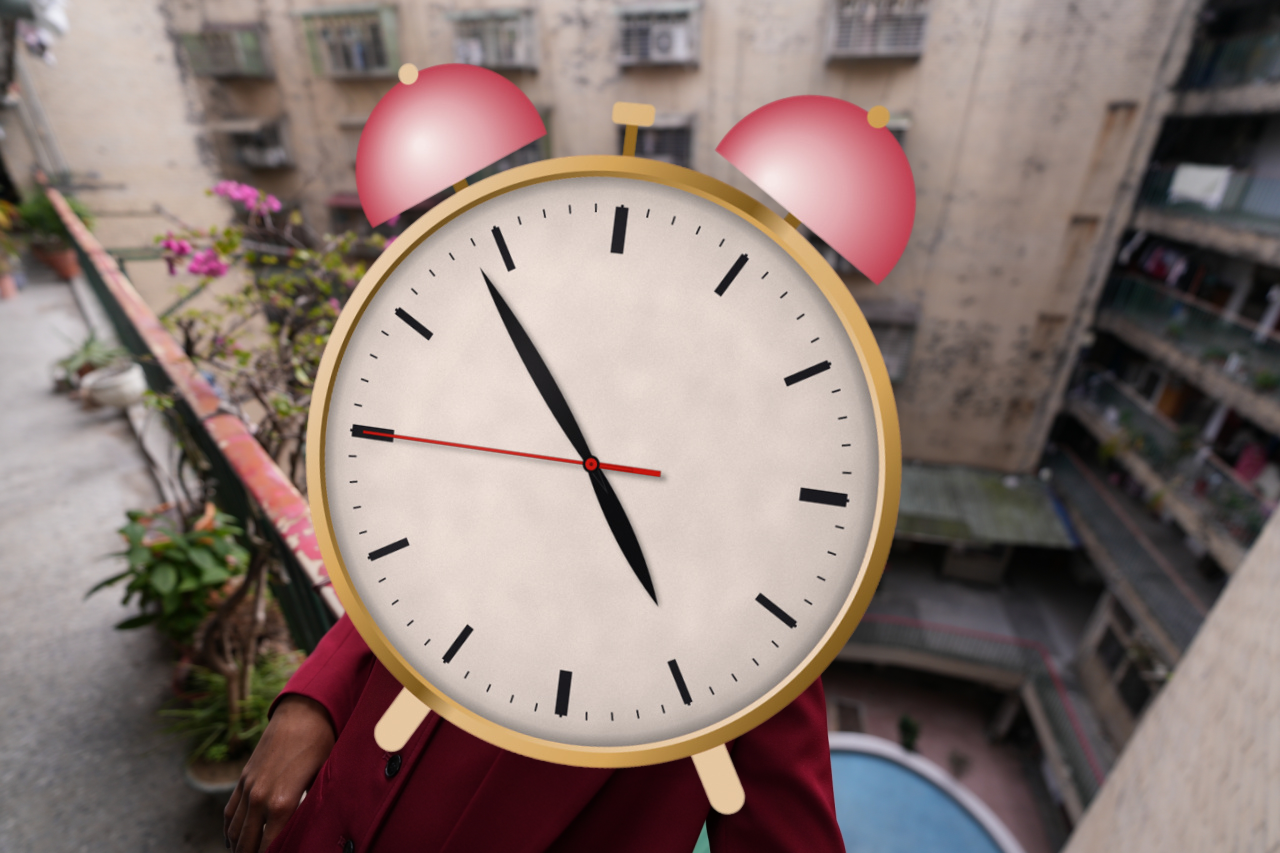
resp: 4h53m45s
